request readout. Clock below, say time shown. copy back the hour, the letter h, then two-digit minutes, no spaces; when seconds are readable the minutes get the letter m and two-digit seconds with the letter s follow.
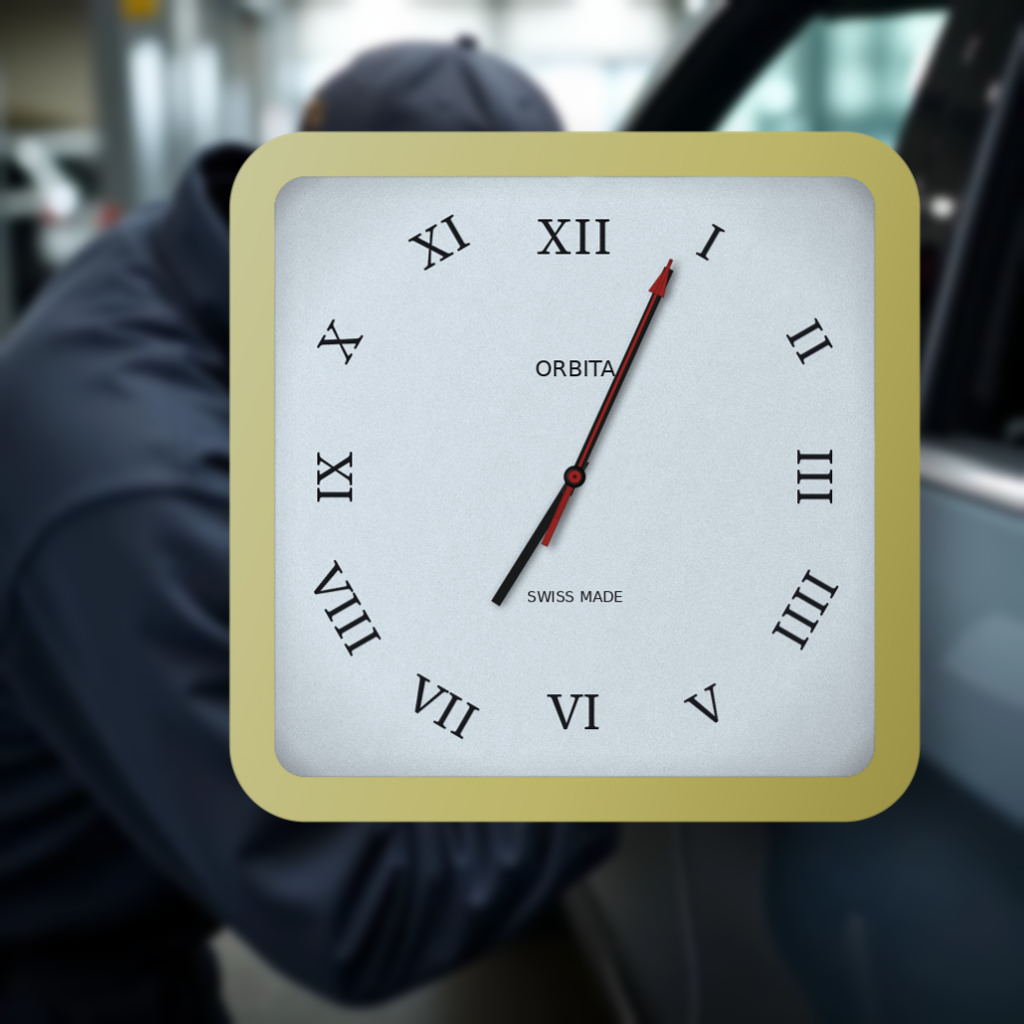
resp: 7h04m04s
